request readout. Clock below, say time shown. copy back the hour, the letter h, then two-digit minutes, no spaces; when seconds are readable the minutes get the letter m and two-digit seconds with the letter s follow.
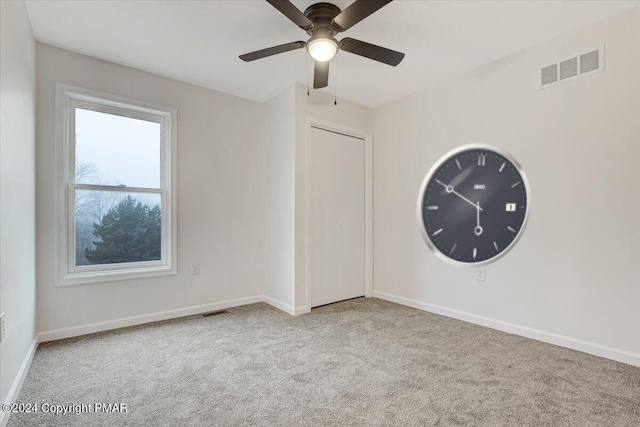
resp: 5h50
